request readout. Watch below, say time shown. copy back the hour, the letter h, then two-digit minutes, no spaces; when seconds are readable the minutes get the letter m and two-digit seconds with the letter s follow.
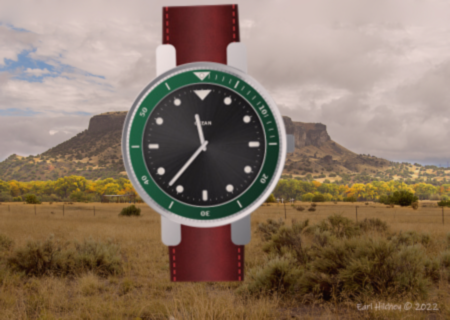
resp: 11h37
